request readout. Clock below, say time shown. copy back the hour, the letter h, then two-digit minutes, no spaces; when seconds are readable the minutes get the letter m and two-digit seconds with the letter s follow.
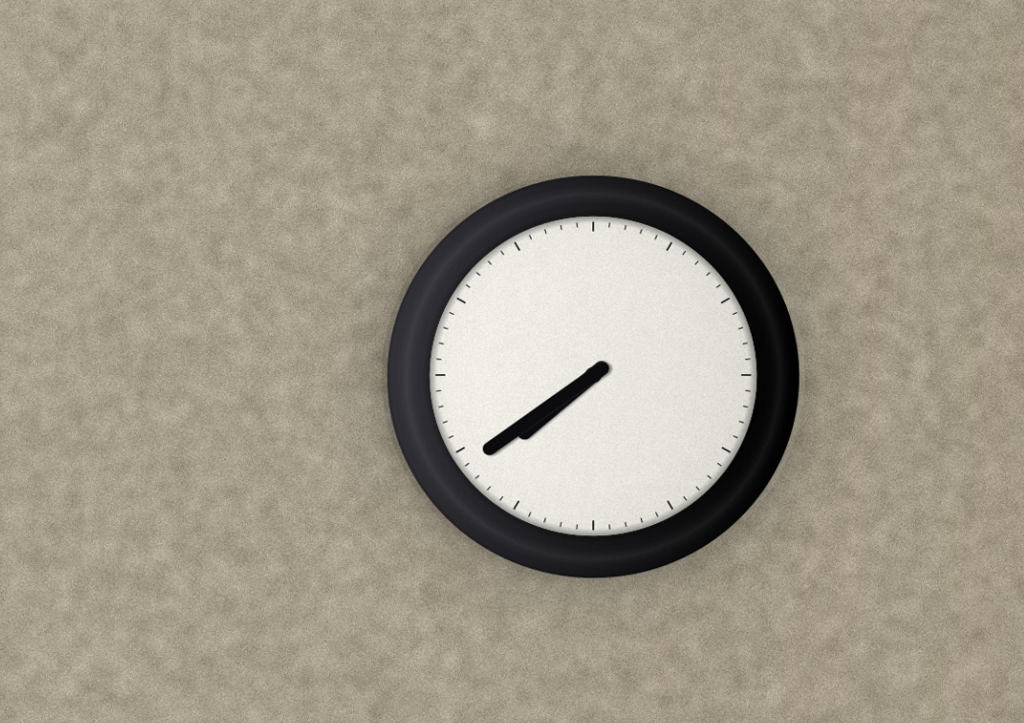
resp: 7h39
